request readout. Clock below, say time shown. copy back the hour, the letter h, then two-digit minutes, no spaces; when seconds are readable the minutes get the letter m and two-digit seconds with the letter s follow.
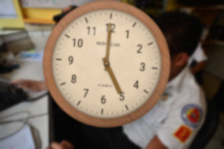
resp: 5h00
